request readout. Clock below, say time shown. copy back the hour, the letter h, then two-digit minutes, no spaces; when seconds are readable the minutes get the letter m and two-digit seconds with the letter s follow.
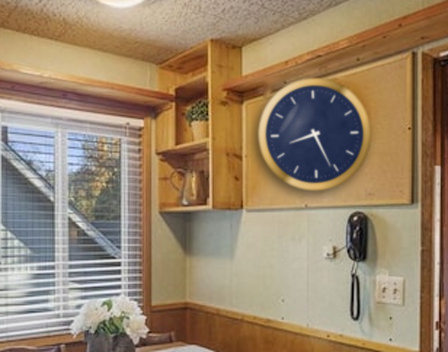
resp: 8h26
